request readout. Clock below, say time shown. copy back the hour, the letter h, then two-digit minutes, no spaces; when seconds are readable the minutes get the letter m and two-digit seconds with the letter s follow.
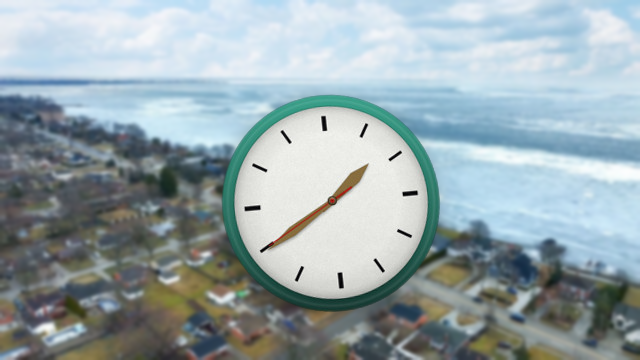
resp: 1h39m40s
